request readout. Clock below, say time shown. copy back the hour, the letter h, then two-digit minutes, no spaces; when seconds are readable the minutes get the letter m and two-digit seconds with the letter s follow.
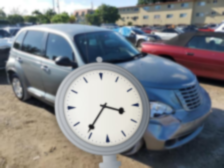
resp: 3h36
